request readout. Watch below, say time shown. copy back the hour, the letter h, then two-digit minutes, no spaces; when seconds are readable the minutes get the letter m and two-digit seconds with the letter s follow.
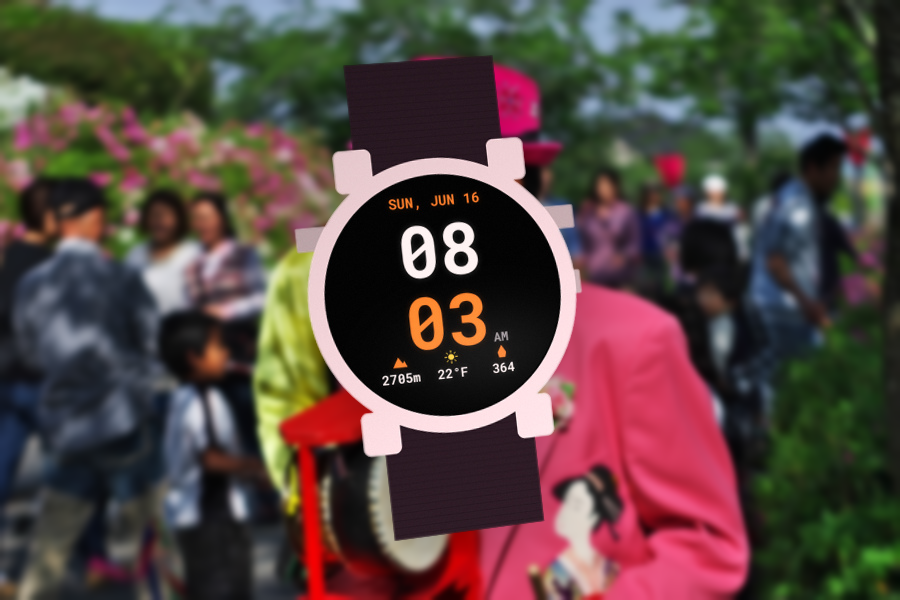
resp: 8h03
